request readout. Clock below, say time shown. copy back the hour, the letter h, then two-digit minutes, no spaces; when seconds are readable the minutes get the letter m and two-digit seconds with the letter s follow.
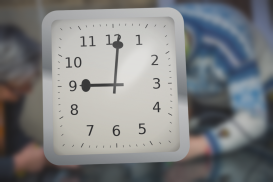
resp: 9h01
